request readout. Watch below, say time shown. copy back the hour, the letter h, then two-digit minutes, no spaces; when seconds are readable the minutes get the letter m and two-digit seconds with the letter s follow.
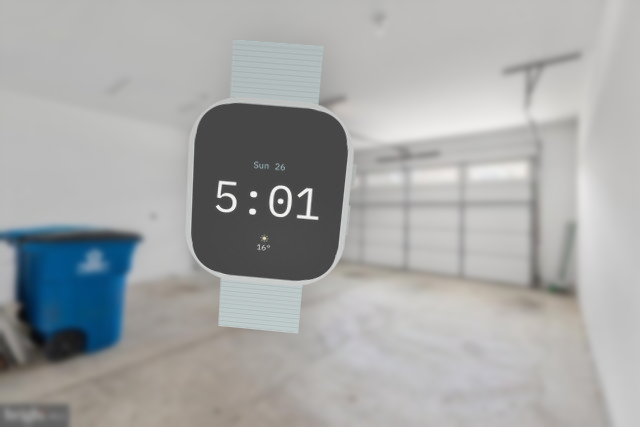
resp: 5h01
